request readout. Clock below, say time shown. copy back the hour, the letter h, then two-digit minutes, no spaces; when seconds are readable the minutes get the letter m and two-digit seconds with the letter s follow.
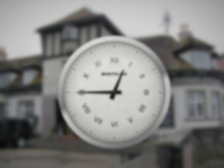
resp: 12h45
